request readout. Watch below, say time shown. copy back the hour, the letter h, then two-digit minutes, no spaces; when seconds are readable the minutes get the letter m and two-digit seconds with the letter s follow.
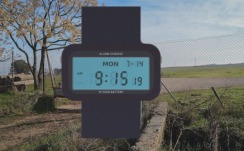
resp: 9h15m19s
